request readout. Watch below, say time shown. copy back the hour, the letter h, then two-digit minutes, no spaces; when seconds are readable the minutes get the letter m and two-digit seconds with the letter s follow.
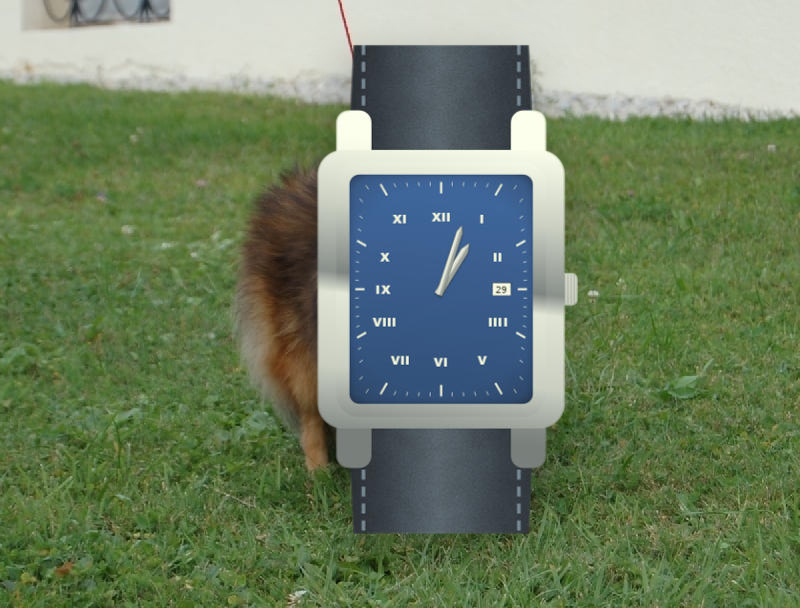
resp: 1h03
